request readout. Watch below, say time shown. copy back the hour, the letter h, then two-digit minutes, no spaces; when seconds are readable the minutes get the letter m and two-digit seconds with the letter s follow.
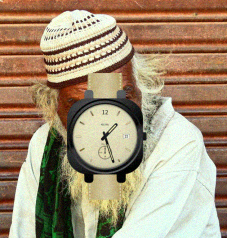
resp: 1h27
